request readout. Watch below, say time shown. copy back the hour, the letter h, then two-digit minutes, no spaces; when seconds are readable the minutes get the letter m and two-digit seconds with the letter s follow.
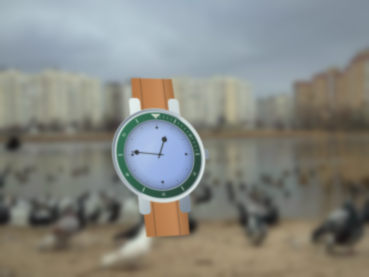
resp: 12h46
